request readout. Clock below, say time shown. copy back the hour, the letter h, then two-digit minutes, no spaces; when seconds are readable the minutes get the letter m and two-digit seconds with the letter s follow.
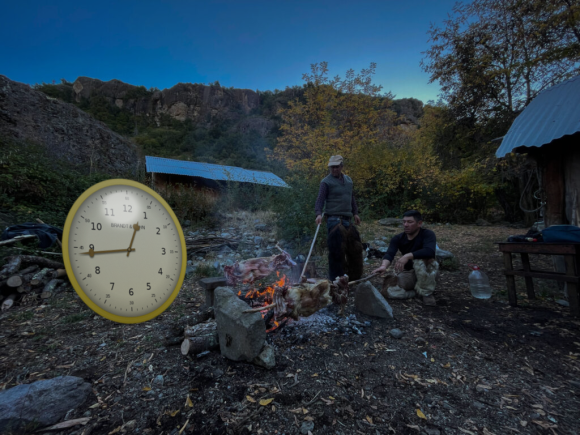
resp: 12h44
